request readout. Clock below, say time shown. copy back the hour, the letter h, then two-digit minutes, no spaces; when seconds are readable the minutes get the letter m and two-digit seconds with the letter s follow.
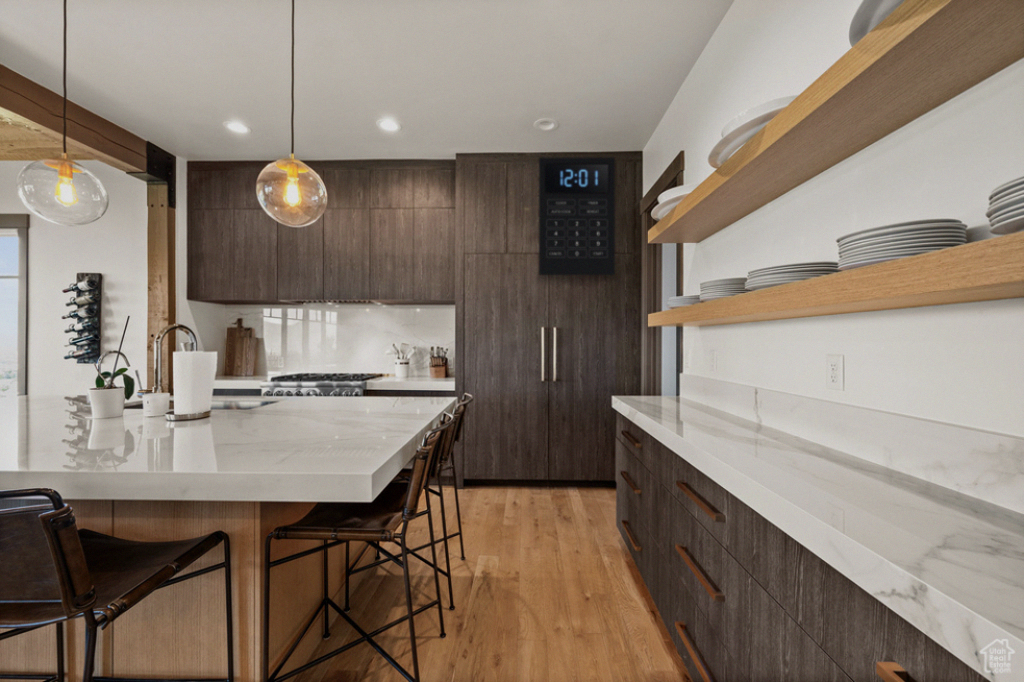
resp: 12h01
